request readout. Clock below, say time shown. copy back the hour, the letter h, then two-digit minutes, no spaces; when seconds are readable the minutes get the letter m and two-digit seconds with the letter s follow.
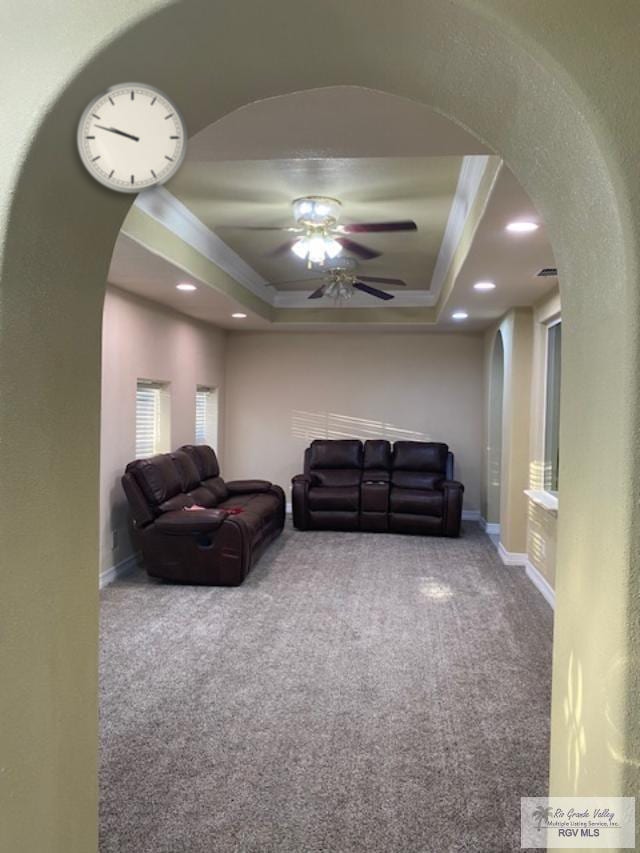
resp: 9h48
